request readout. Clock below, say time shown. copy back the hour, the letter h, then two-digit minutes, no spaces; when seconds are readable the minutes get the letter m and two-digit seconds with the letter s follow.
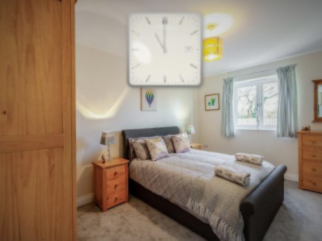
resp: 11h00
